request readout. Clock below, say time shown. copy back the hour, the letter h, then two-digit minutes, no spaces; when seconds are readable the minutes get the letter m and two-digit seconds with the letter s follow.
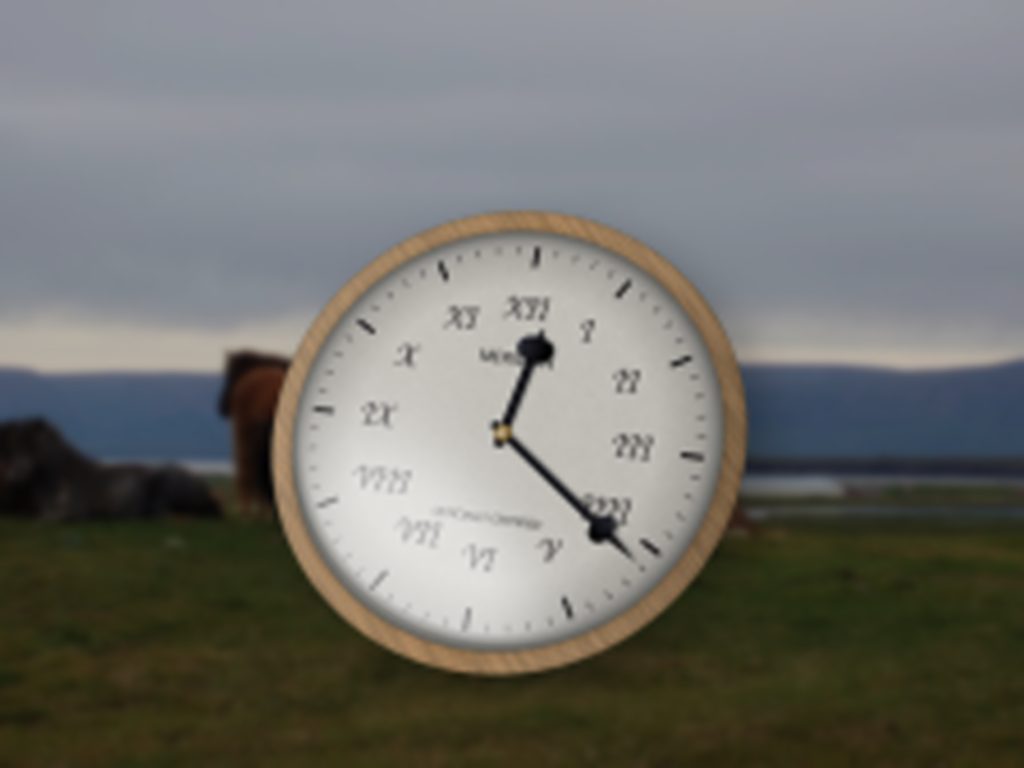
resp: 12h21
